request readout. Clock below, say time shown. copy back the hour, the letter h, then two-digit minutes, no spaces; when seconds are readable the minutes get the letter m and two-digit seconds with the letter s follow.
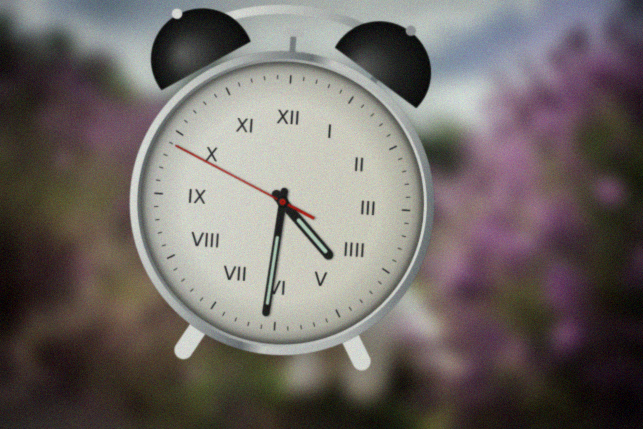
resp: 4h30m49s
